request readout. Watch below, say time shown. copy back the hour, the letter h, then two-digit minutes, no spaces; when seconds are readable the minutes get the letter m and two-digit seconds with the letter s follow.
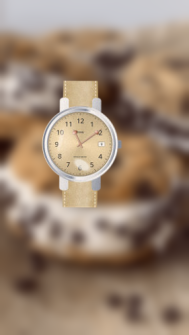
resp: 11h09
